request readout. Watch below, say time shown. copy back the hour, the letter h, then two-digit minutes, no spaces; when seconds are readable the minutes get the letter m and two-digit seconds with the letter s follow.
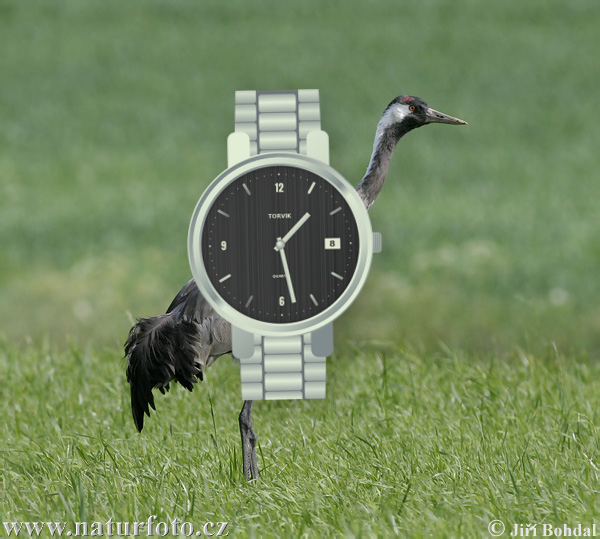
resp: 1h28
